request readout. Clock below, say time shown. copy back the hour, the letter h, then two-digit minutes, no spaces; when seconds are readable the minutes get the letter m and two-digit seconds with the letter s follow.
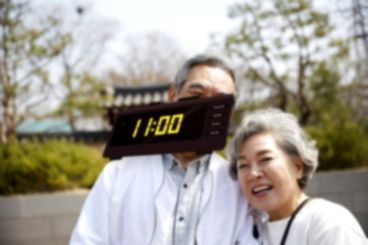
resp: 11h00
